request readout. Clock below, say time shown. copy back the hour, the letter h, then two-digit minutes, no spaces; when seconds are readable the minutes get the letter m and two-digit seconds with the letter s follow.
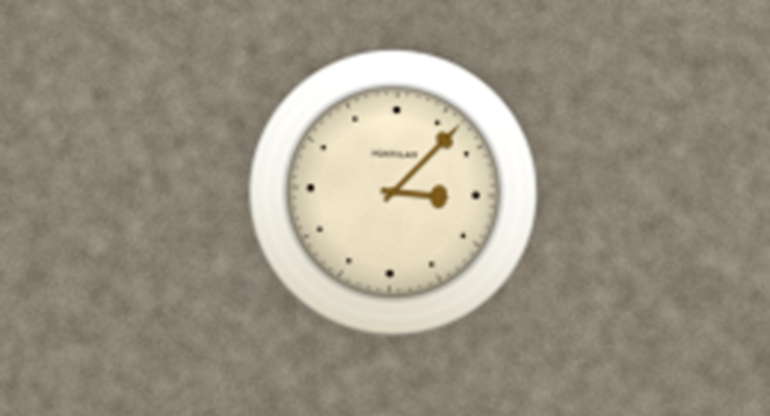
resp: 3h07
